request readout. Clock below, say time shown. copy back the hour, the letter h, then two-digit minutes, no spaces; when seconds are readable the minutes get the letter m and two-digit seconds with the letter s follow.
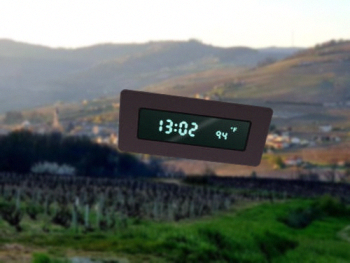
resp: 13h02
